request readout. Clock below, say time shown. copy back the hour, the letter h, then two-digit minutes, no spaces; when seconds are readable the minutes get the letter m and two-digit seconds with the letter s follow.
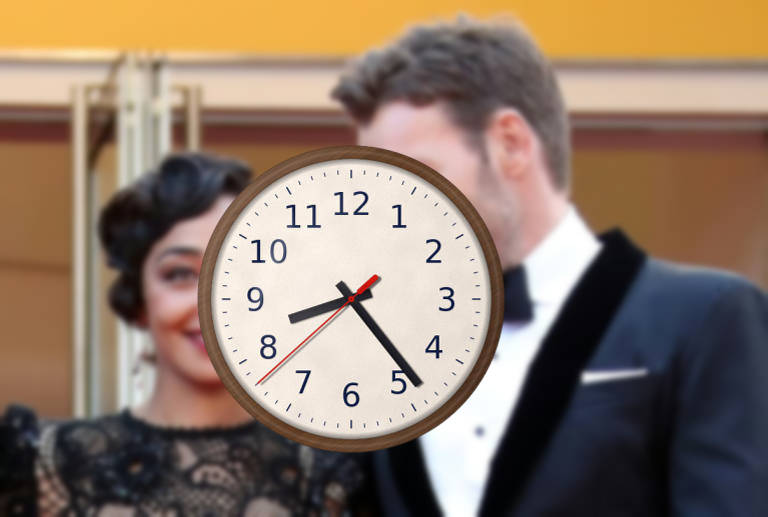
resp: 8h23m38s
